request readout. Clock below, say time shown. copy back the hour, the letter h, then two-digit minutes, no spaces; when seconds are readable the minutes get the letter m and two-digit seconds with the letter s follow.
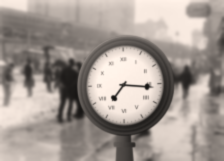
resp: 7h16
